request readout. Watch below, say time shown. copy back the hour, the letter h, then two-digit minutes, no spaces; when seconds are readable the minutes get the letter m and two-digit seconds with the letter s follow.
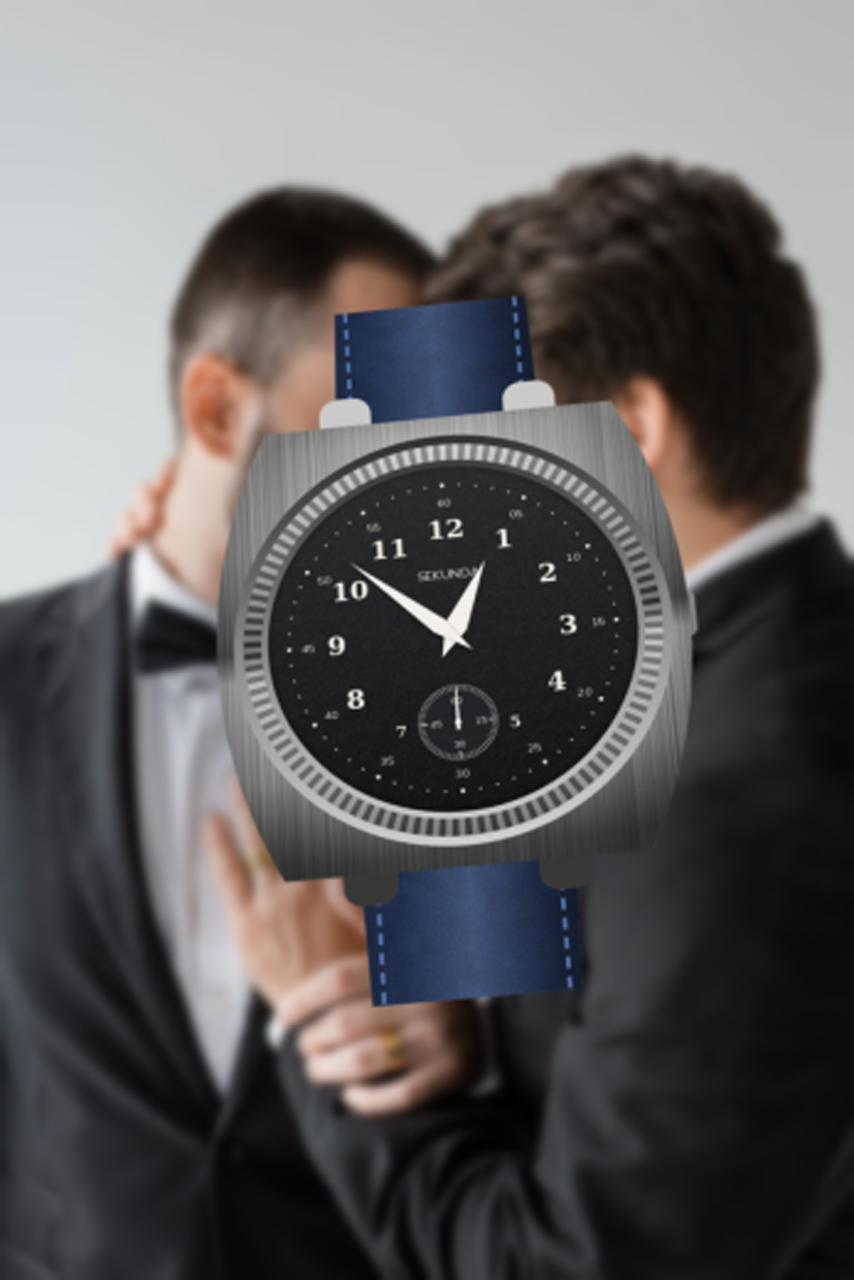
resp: 12h52
